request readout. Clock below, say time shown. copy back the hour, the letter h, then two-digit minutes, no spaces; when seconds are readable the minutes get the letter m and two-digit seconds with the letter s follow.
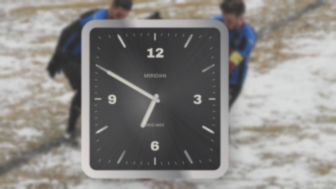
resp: 6h50
